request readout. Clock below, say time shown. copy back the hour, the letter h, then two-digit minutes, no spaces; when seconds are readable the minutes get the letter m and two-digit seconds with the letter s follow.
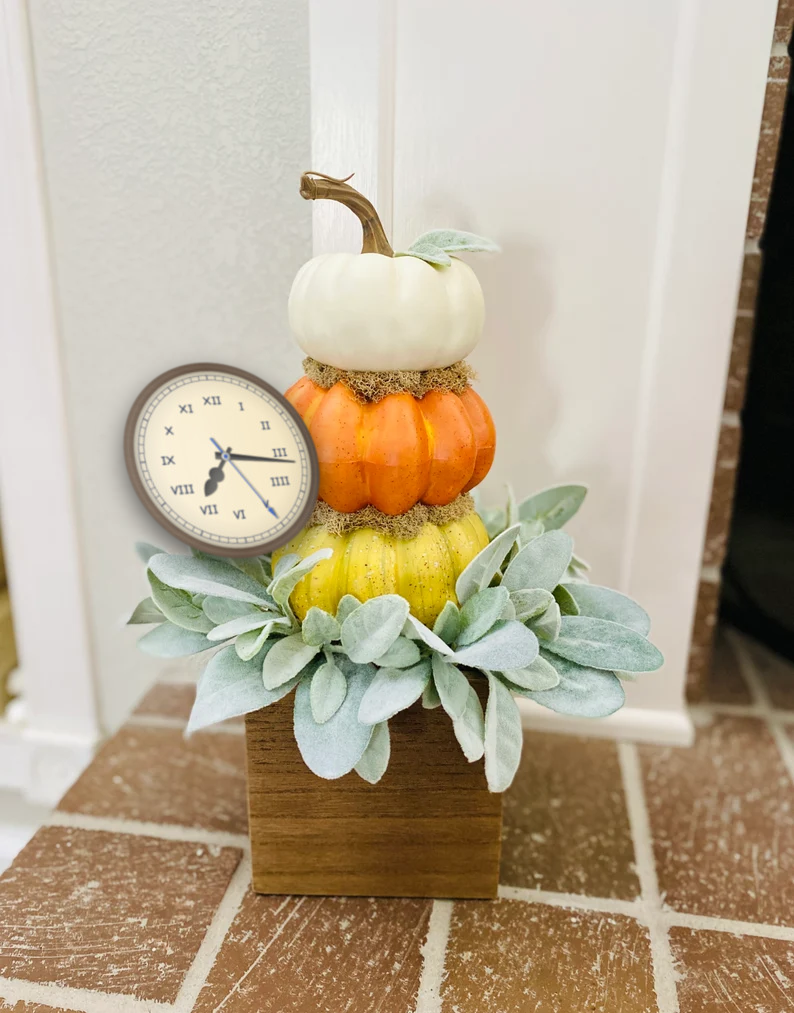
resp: 7h16m25s
